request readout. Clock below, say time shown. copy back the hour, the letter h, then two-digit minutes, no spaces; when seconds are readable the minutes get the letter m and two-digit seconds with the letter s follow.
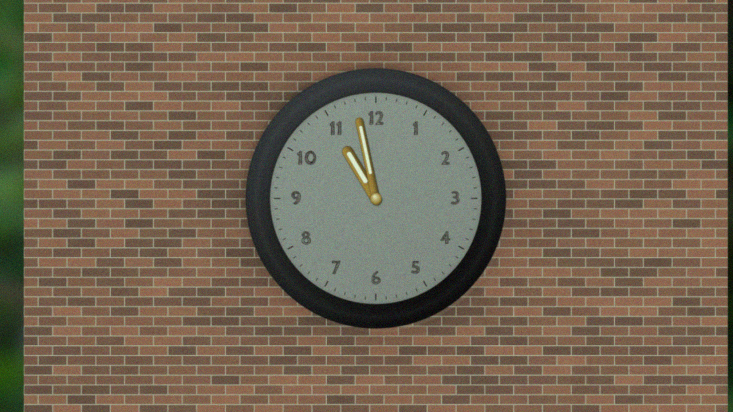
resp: 10h58
